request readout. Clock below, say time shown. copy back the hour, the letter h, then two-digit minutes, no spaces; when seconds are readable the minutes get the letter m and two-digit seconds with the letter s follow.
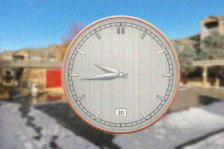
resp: 9h44
